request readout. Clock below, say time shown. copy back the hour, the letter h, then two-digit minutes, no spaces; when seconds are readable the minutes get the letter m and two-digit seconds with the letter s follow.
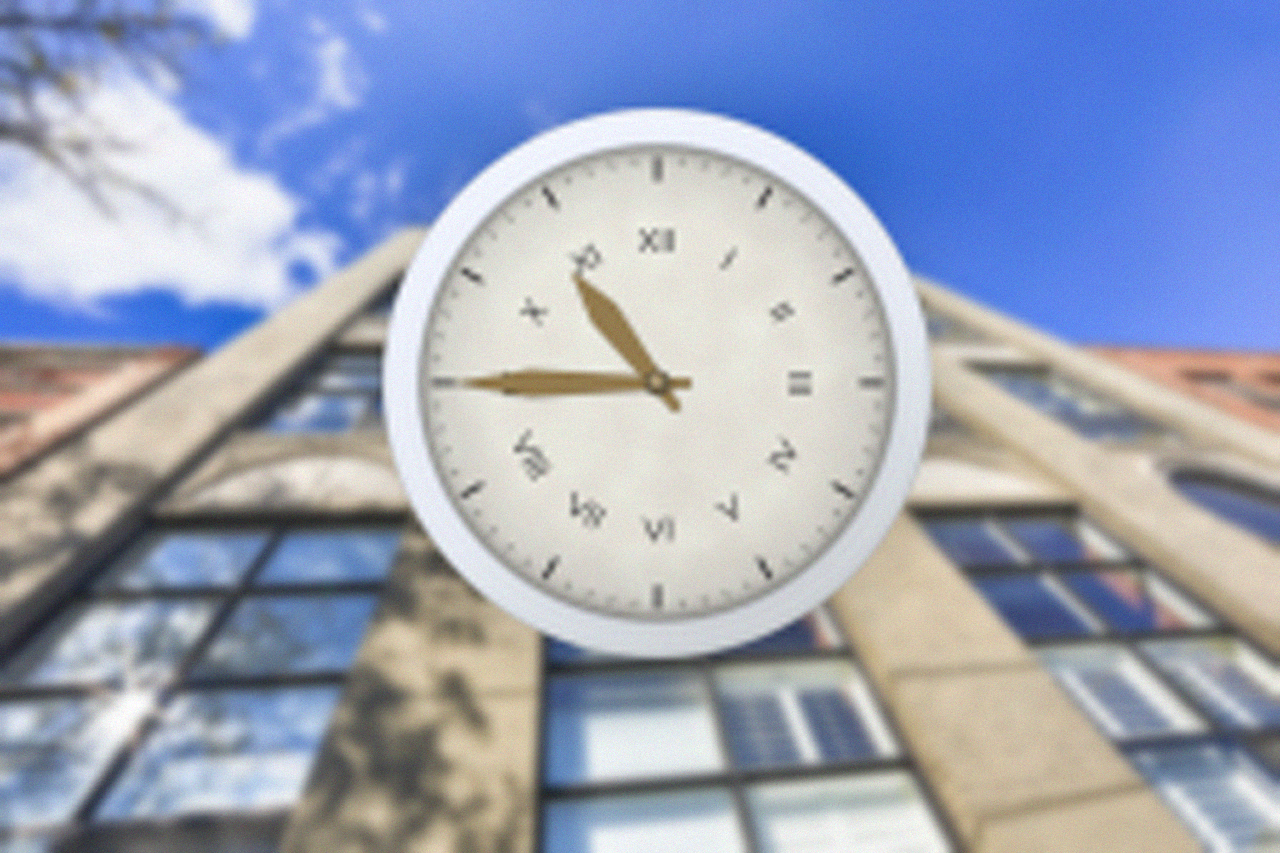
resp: 10h45
